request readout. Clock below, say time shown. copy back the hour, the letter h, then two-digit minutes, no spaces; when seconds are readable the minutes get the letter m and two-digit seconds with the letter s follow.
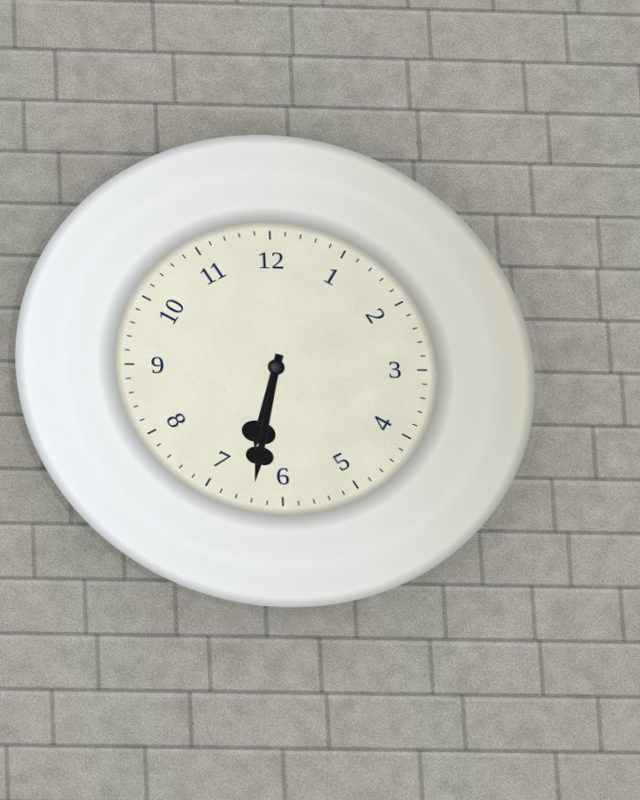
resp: 6h32
